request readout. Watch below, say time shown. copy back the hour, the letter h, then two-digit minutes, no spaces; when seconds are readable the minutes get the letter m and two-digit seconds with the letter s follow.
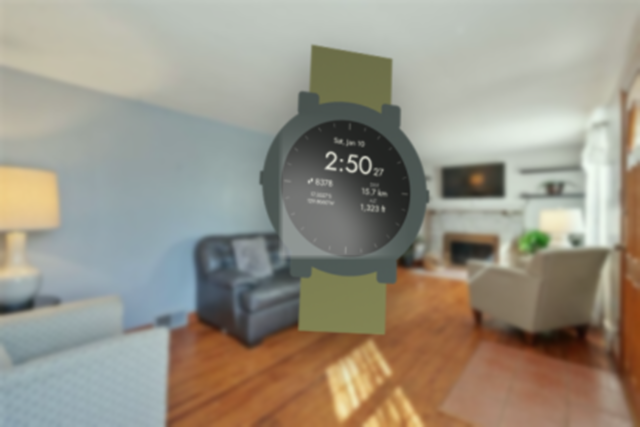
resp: 2h50
